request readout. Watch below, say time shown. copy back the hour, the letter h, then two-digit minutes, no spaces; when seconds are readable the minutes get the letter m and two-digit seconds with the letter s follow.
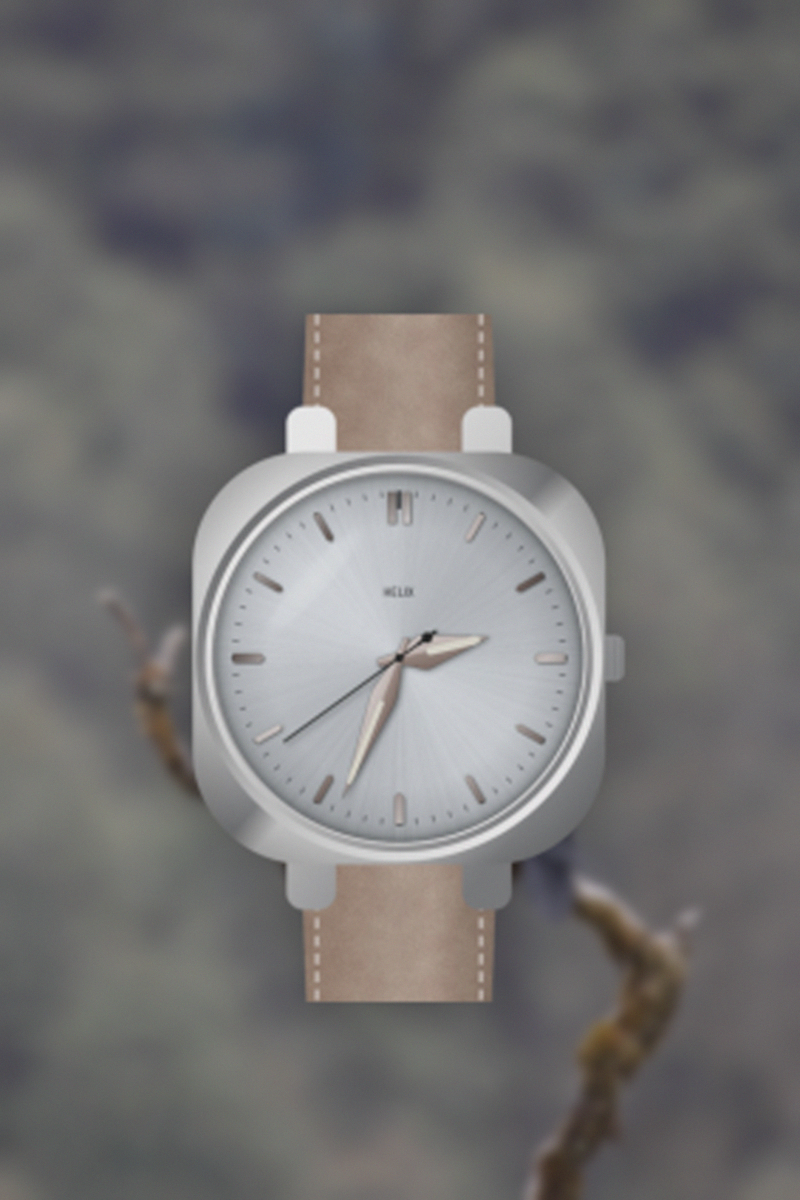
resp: 2h33m39s
